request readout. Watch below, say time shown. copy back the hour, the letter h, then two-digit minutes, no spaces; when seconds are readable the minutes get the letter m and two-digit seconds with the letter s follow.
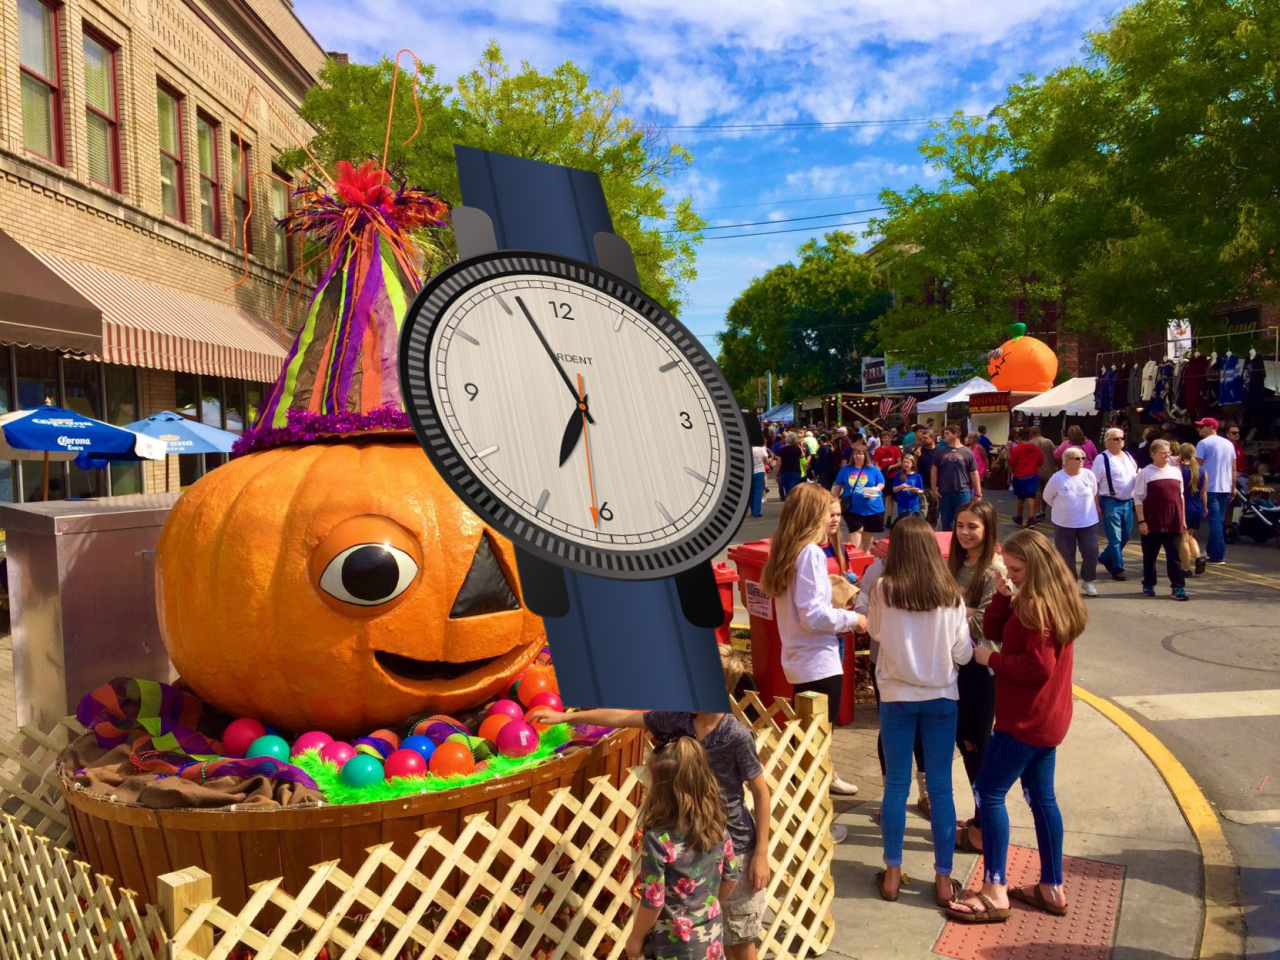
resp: 6h56m31s
